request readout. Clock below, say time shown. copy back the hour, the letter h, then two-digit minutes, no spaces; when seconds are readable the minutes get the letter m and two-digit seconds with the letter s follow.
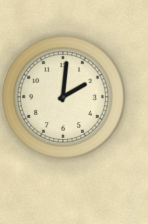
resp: 2h01
